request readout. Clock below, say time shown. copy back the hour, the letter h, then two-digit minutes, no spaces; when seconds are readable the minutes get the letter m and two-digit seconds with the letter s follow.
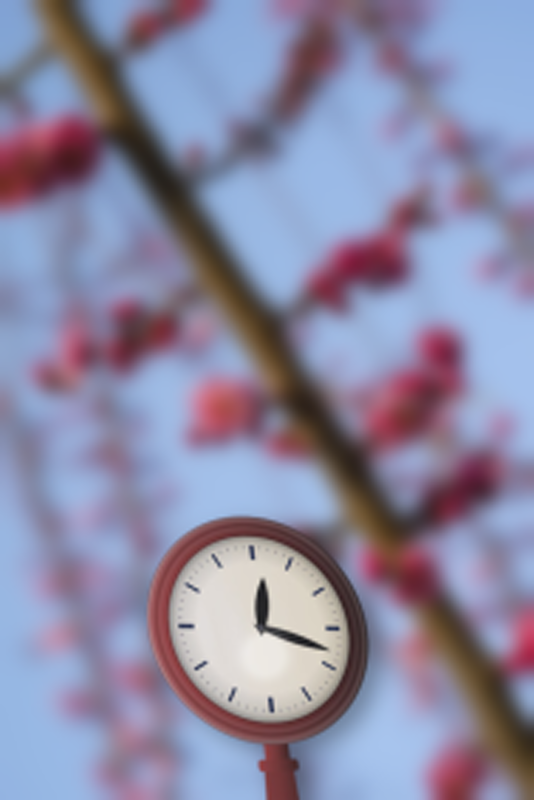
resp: 12h18
